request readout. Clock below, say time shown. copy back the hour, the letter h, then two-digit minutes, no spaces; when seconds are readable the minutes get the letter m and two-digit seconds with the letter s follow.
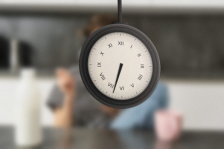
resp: 6h33
